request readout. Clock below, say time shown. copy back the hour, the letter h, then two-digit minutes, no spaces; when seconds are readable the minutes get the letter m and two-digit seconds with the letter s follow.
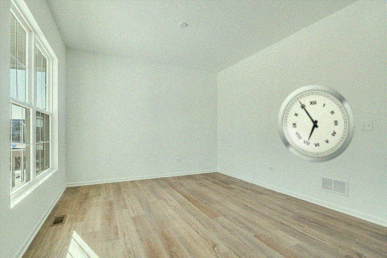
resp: 6h55
